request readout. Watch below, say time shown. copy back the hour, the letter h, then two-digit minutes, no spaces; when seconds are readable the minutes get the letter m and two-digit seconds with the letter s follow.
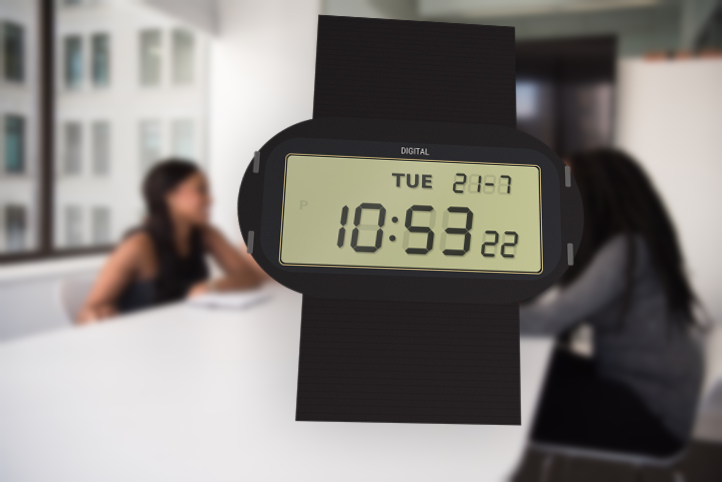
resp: 10h53m22s
